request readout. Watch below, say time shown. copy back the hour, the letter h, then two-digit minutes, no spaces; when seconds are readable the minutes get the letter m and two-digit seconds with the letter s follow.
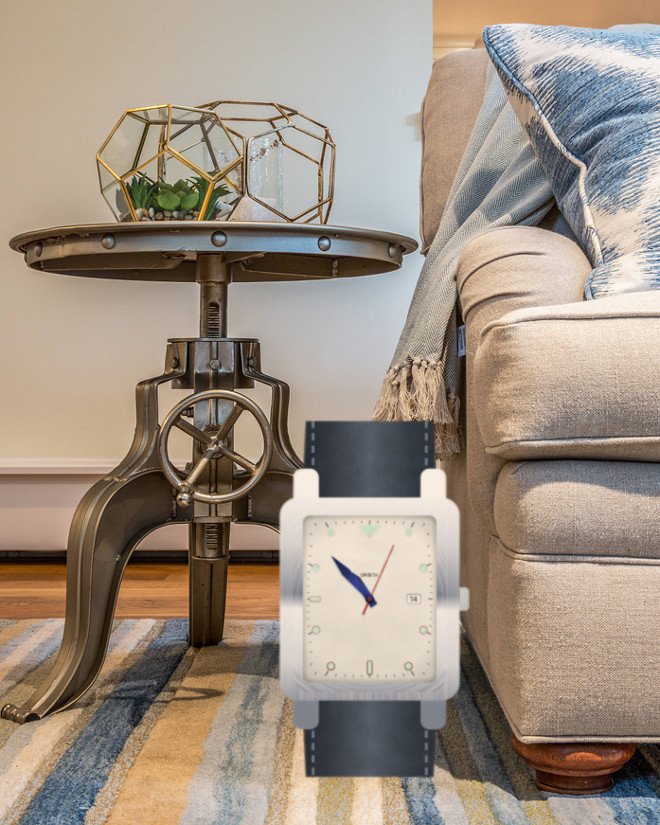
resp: 10h53m04s
